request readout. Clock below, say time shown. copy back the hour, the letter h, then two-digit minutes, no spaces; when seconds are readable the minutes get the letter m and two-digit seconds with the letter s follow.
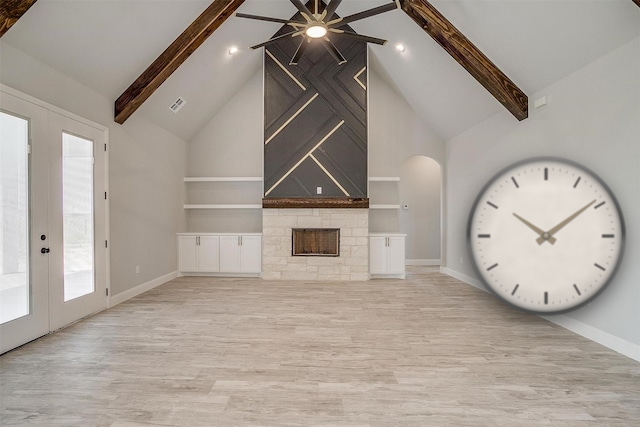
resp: 10h09
